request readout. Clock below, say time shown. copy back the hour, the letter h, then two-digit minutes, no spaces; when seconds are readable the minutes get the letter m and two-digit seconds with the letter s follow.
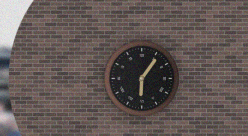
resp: 6h06
